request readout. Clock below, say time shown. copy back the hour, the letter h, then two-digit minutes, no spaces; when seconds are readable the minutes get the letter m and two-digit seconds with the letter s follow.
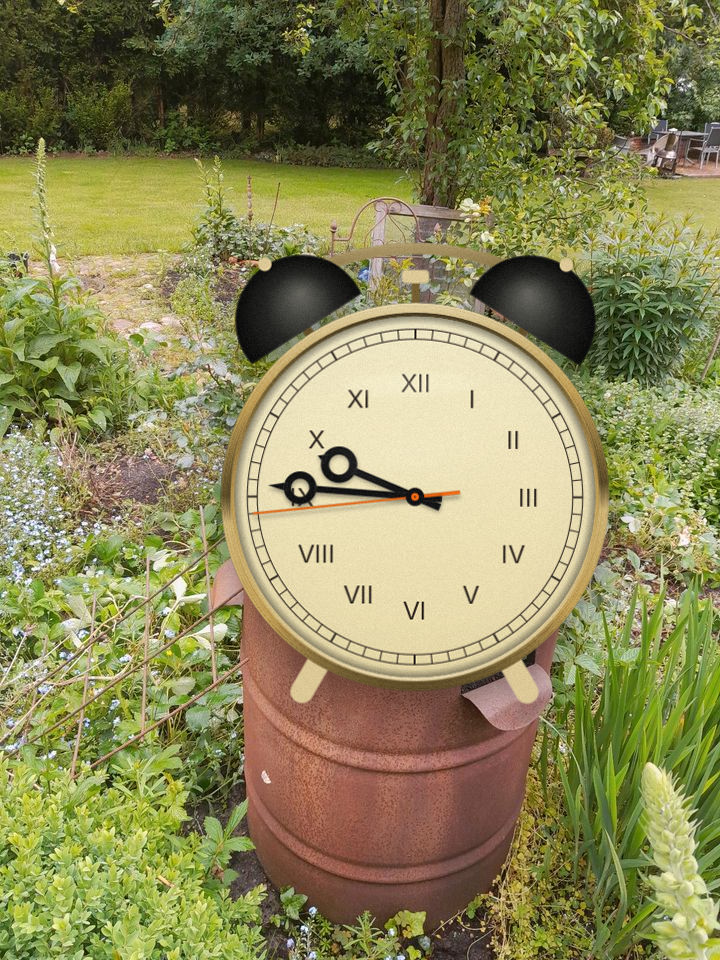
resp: 9h45m44s
